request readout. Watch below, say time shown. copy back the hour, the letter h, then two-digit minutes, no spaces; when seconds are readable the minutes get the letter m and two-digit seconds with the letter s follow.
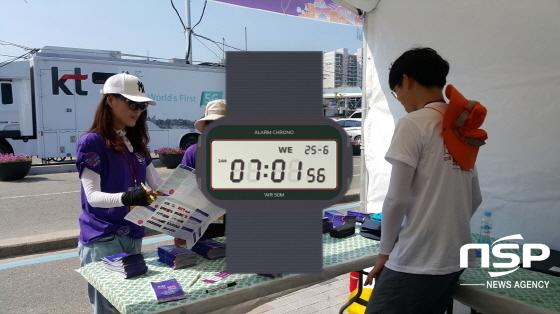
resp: 7h01m56s
